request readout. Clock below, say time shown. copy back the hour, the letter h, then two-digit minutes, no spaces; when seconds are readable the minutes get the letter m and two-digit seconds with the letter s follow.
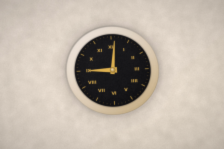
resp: 9h01
